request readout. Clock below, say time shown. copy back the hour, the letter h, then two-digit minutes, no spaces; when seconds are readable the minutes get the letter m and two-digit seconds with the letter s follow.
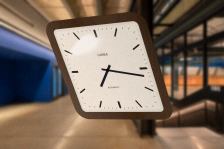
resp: 7h17
